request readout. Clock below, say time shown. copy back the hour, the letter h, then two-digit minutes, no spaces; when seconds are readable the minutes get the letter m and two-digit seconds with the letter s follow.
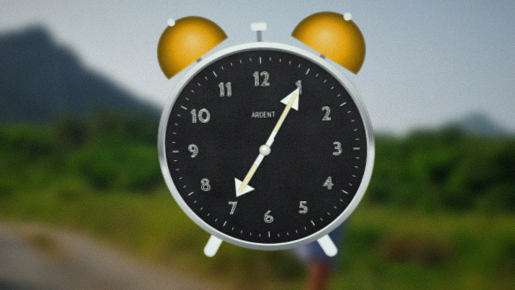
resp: 7h05
